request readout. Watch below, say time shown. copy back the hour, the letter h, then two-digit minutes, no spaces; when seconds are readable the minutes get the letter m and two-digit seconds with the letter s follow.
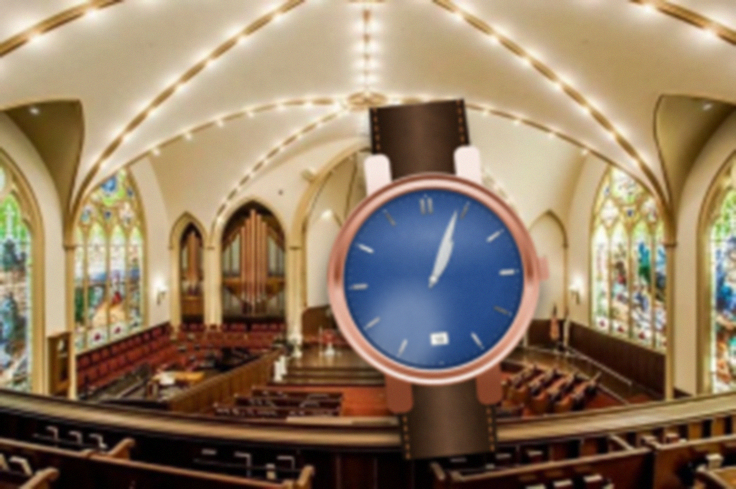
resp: 1h04
